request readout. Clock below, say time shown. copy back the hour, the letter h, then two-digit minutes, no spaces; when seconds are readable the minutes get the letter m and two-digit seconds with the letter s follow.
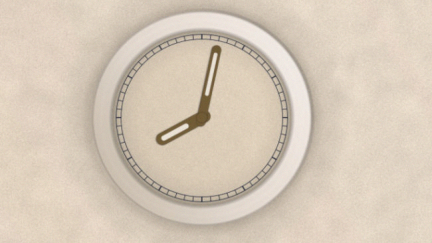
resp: 8h02
